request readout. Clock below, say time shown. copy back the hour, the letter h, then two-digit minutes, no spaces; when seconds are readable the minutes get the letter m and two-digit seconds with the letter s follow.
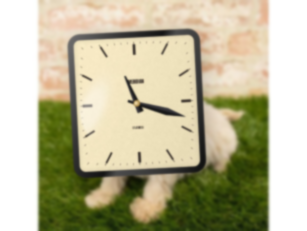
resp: 11h18
